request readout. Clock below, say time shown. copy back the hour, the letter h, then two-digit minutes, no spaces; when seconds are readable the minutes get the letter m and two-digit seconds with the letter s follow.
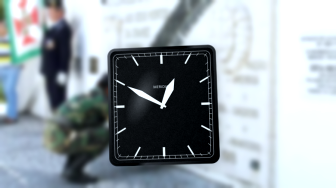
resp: 12h50
